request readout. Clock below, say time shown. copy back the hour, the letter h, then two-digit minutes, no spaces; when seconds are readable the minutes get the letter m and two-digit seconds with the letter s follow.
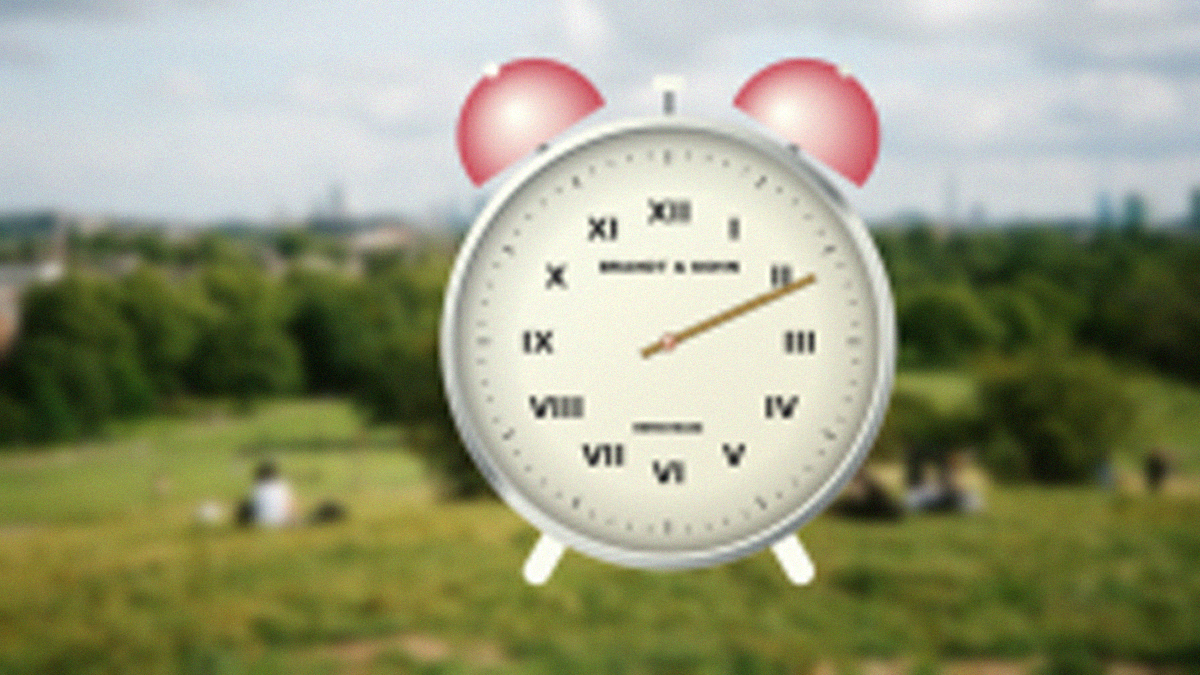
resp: 2h11
